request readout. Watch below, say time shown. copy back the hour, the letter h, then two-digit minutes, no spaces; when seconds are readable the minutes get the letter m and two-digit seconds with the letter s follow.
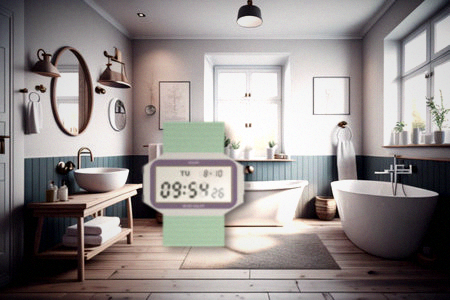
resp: 9h54m26s
